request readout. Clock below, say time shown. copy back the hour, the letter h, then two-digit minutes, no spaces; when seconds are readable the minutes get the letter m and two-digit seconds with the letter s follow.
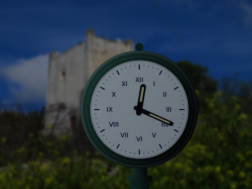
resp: 12h19
